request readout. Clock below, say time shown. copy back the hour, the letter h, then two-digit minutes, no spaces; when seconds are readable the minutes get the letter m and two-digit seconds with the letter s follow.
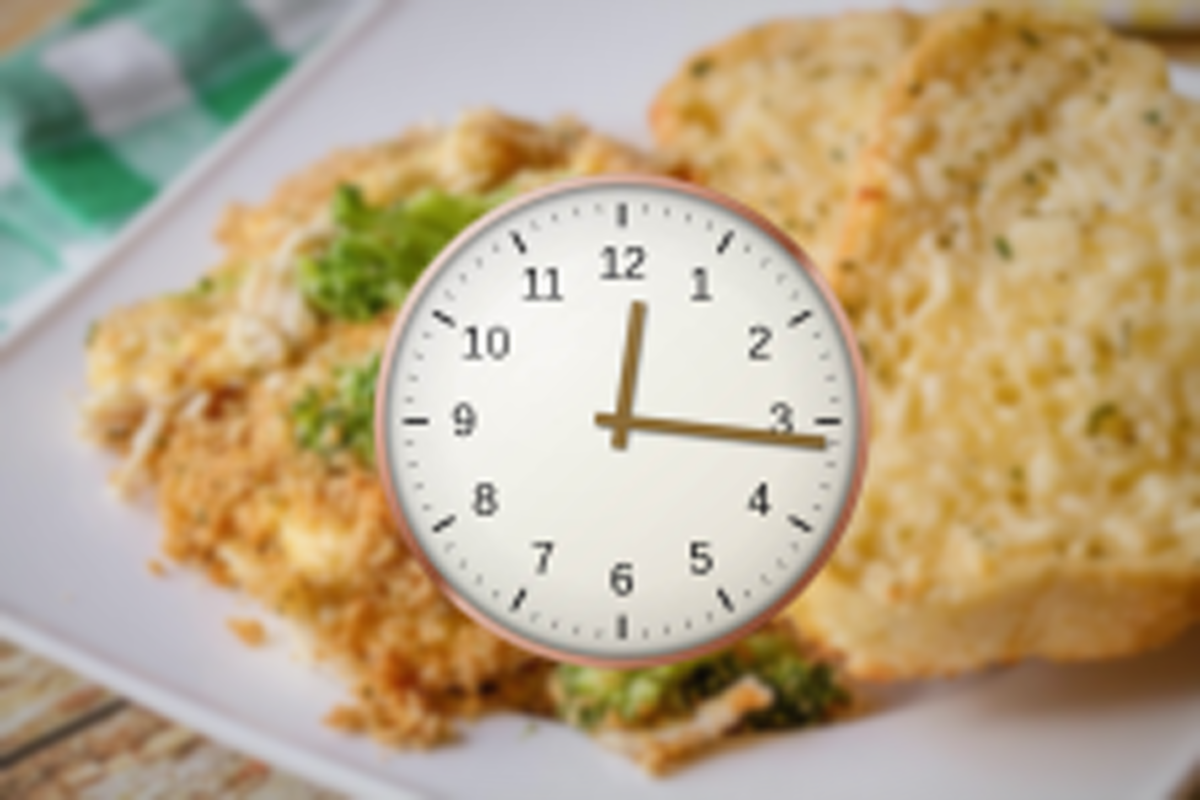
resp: 12h16
